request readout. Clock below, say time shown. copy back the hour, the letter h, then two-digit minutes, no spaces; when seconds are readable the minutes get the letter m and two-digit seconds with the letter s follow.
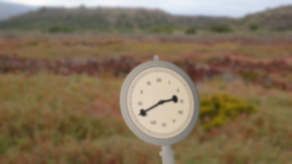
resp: 2h41
